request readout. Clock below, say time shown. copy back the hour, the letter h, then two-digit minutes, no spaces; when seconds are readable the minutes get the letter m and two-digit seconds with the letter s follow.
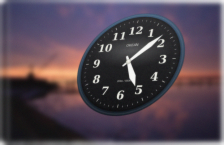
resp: 5h08
